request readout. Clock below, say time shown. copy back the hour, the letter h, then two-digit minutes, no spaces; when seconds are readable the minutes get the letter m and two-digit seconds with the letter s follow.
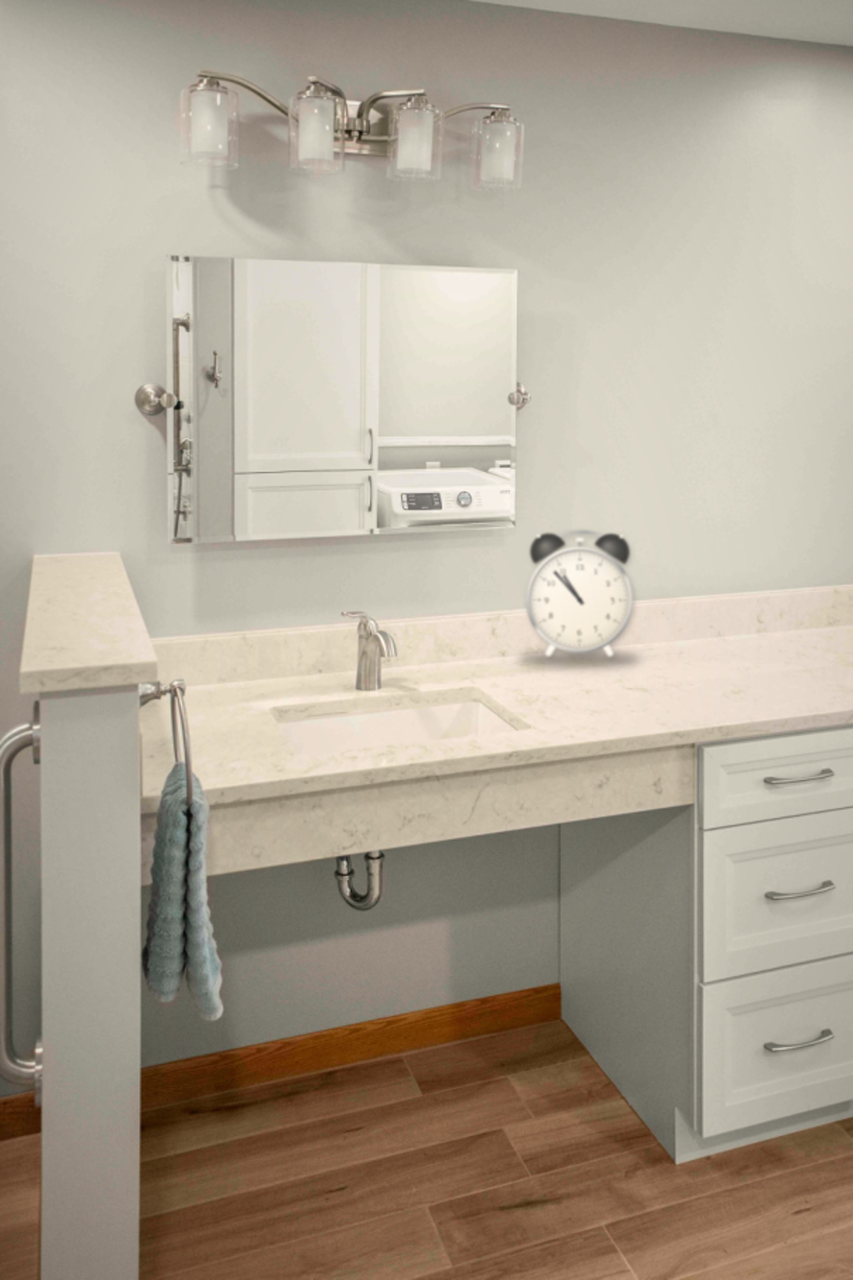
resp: 10h53
